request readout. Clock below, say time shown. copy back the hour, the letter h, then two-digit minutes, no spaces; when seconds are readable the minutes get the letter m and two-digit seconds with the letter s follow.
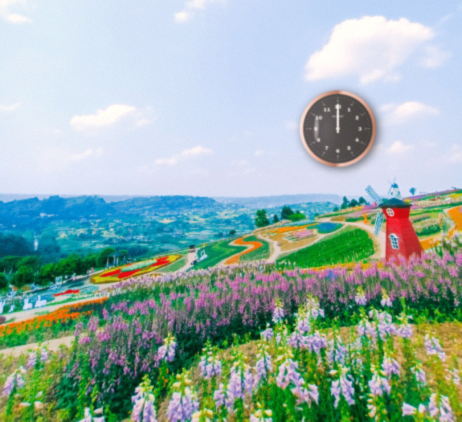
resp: 12h00
